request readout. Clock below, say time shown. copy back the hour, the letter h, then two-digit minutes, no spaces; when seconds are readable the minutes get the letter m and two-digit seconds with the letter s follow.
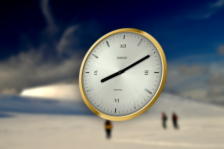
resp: 8h10
